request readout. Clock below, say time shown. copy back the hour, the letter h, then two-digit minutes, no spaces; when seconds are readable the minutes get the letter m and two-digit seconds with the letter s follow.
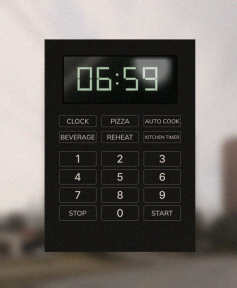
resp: 6h59
